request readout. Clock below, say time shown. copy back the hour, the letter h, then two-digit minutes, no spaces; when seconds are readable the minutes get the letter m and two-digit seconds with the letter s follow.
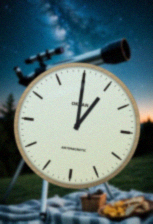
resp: 1h00
